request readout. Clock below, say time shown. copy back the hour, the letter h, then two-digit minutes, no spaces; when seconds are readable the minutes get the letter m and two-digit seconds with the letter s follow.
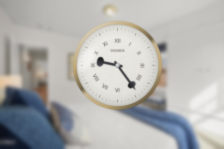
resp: 9h24
